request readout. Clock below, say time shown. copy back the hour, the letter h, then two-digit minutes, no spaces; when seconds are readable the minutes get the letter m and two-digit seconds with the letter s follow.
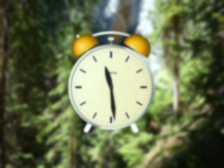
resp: 11h29
